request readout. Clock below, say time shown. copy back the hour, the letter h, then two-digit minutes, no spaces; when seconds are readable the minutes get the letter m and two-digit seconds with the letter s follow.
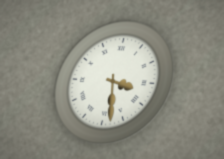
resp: 3h28
